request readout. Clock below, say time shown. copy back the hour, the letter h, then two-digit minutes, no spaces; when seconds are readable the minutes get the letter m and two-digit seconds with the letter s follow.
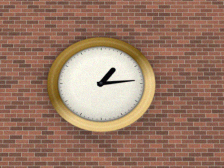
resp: 1h14
